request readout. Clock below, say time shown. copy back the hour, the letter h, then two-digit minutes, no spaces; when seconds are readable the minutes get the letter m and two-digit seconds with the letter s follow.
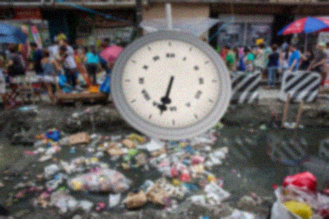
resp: 6h33
